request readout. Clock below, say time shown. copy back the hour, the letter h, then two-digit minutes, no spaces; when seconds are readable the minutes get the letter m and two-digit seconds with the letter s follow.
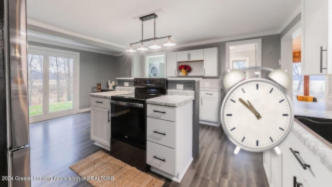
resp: 10h52
